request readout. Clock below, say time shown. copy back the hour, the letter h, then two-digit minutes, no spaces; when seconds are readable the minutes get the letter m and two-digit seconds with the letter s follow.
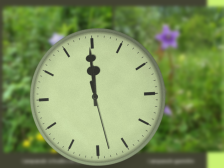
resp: 11h59m28s
